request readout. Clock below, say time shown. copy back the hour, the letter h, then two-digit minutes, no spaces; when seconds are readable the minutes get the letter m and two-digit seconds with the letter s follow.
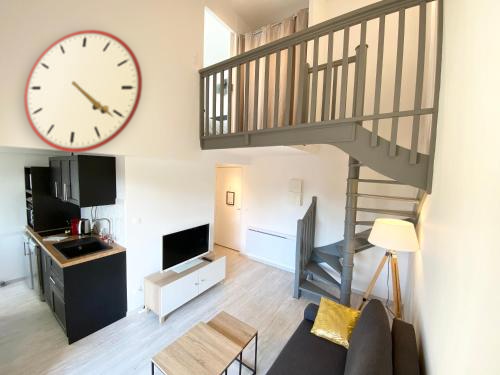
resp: 4h21
